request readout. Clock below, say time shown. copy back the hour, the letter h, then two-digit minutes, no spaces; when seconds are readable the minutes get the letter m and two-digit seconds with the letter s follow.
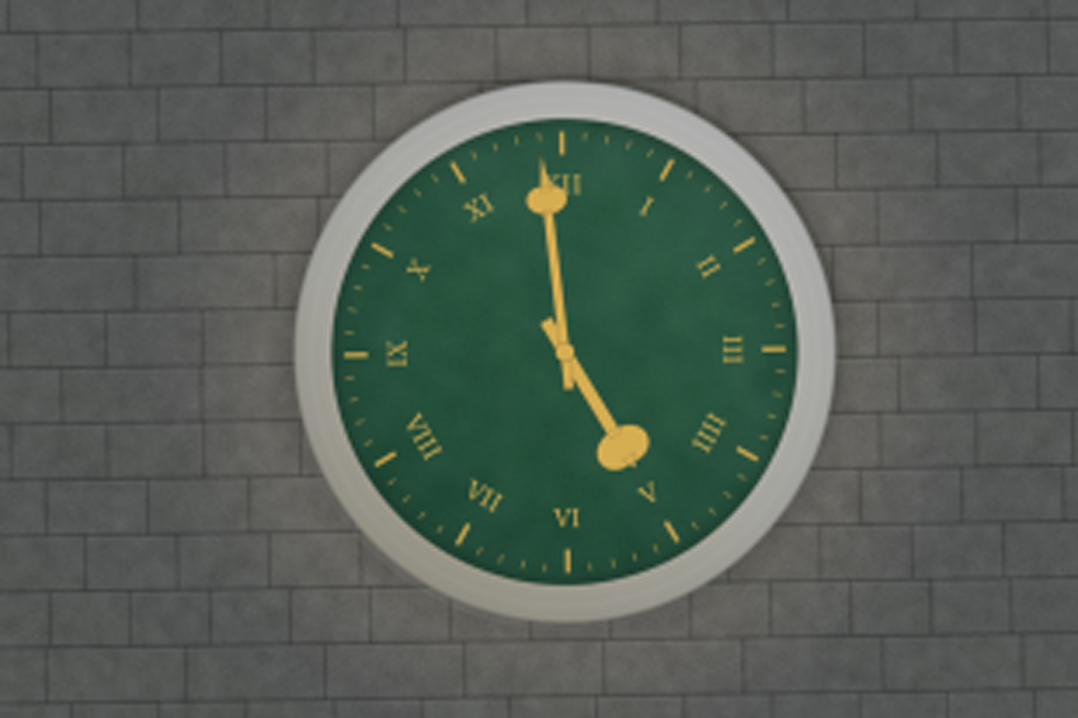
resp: 4h59
